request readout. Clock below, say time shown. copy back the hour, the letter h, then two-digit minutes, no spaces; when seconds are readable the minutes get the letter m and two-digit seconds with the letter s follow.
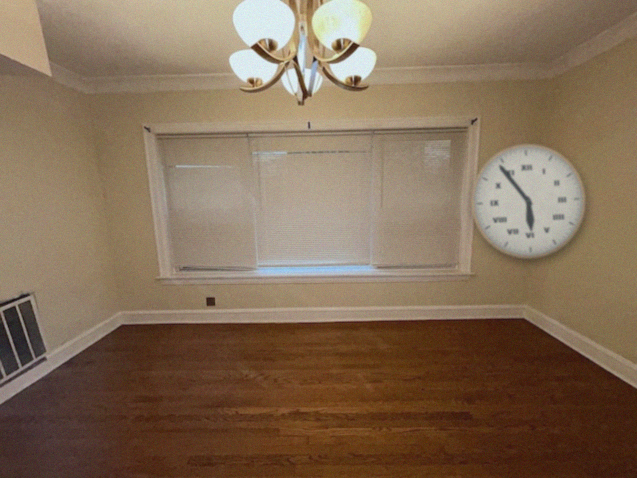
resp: 5h54
